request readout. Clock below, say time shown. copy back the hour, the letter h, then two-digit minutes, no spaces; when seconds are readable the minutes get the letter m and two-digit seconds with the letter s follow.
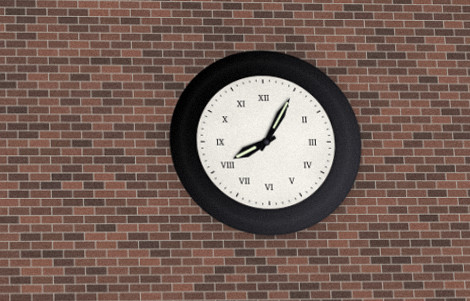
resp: 8h05
